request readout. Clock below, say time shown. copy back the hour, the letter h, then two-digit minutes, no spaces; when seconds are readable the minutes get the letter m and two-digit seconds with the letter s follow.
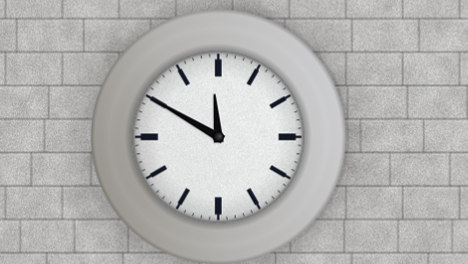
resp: 11h50
